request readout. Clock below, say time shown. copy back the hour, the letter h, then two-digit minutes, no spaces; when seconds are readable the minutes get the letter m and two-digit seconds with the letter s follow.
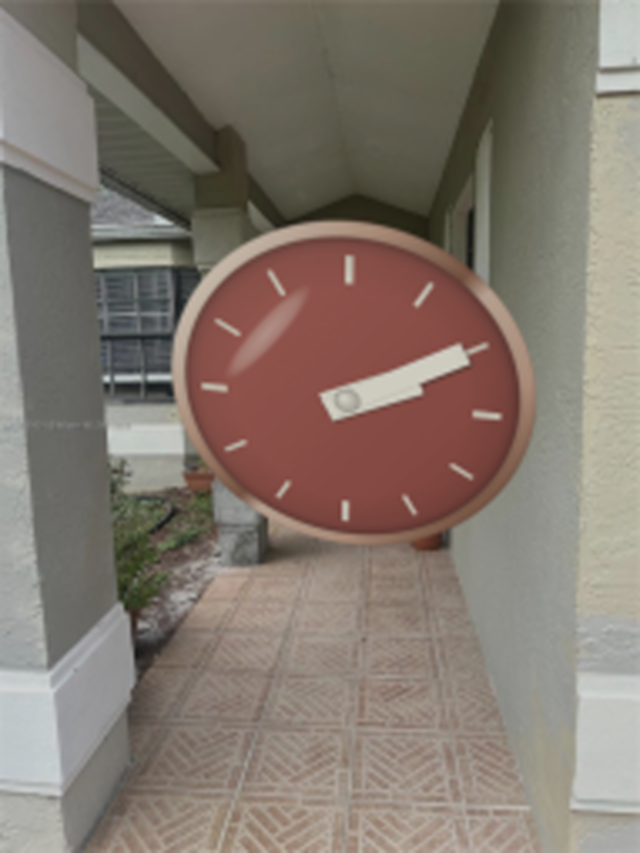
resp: 2h10
